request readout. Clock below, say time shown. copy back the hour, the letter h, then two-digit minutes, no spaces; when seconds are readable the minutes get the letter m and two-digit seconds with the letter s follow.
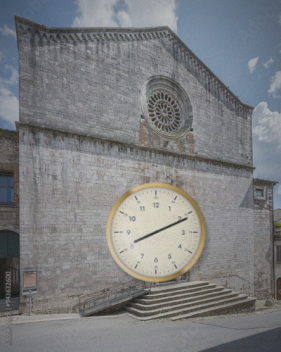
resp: 8h11
